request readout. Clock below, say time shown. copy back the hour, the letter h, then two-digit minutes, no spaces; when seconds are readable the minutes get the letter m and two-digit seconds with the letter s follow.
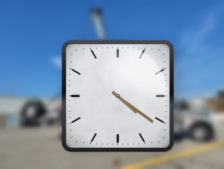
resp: 4h21
